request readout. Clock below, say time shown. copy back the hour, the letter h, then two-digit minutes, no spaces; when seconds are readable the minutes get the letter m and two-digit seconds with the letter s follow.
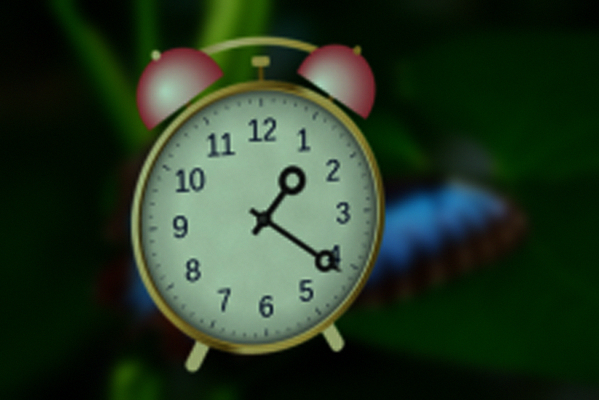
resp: 1h21
